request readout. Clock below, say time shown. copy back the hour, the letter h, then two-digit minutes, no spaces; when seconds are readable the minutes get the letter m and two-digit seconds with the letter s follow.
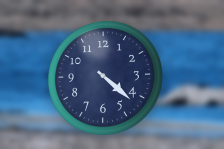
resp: 4h22
